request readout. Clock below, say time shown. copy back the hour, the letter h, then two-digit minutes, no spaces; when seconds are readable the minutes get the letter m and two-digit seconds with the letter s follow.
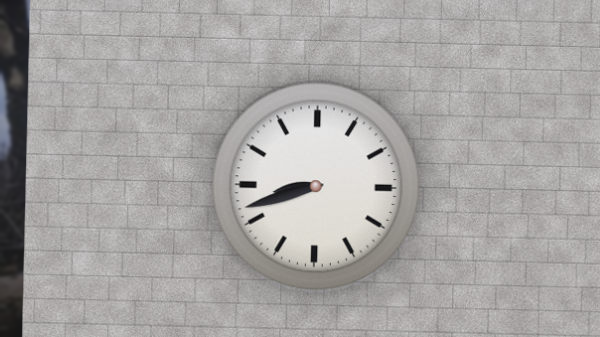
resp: 8h42
